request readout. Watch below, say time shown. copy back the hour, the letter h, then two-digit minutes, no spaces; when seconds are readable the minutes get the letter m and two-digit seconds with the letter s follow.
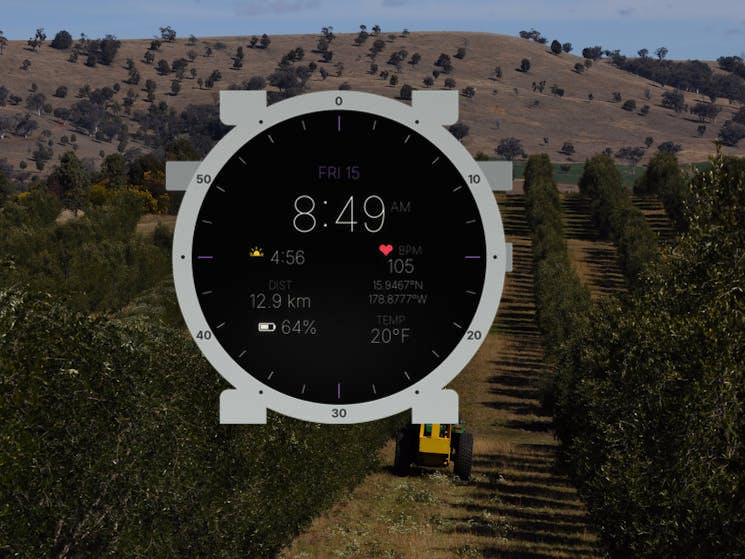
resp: 8h49
